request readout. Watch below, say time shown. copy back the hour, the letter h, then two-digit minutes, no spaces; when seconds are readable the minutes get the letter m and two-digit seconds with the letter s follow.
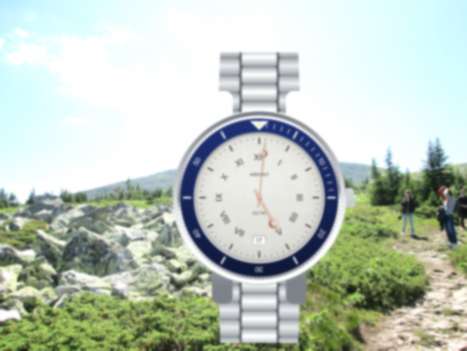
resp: 5h01
